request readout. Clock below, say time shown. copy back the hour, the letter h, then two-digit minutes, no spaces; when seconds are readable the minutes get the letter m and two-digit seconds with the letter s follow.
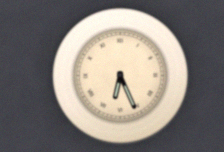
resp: 6h26
